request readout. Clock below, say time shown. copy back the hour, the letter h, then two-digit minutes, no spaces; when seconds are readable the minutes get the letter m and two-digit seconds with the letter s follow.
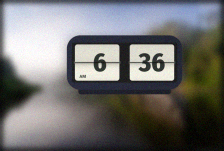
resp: 6h36
